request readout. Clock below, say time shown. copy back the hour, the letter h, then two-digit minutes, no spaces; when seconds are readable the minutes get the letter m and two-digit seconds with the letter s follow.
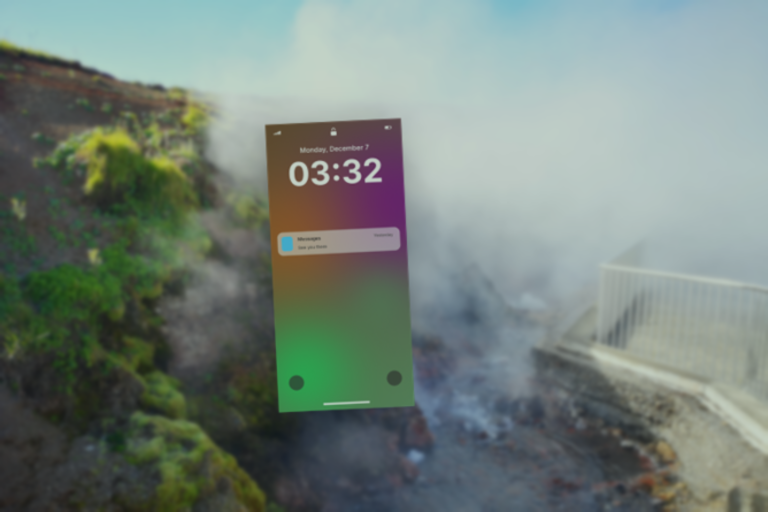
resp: 3h32
